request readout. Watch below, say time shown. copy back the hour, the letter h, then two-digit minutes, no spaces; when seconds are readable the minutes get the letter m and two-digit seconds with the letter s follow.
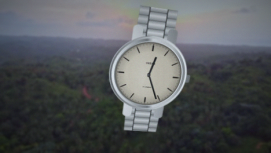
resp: 12h26
